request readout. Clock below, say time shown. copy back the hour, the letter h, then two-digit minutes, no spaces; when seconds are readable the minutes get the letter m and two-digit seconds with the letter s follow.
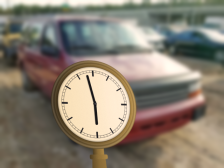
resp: 5h58
